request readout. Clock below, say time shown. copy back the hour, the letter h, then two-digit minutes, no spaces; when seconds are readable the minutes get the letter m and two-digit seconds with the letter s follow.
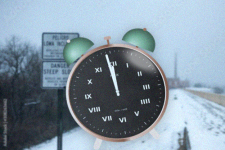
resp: 11h59
